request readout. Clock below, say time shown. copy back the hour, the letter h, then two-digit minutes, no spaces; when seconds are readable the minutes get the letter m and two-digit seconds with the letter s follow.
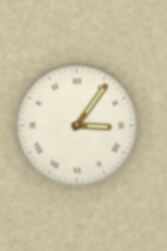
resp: 3h06
